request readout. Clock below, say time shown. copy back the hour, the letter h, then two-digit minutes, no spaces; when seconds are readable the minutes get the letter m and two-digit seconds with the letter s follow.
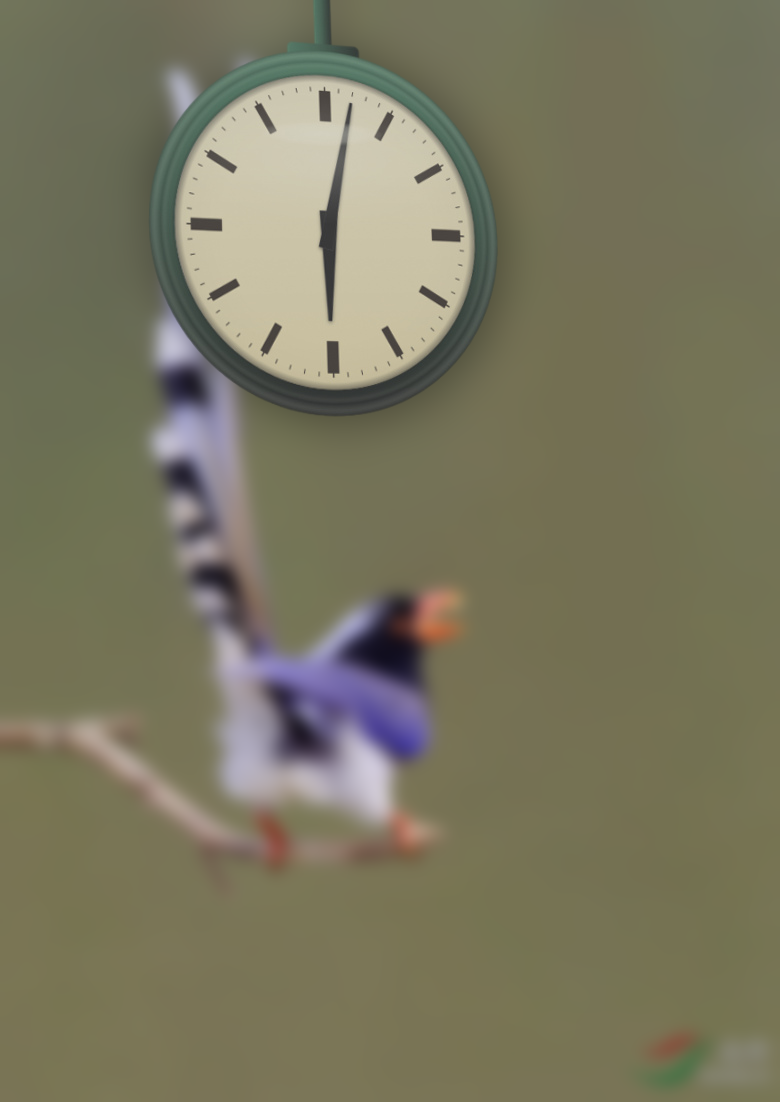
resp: 6h02
